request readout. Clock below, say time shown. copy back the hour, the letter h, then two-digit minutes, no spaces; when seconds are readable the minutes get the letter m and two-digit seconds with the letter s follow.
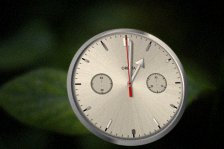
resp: 1h01
